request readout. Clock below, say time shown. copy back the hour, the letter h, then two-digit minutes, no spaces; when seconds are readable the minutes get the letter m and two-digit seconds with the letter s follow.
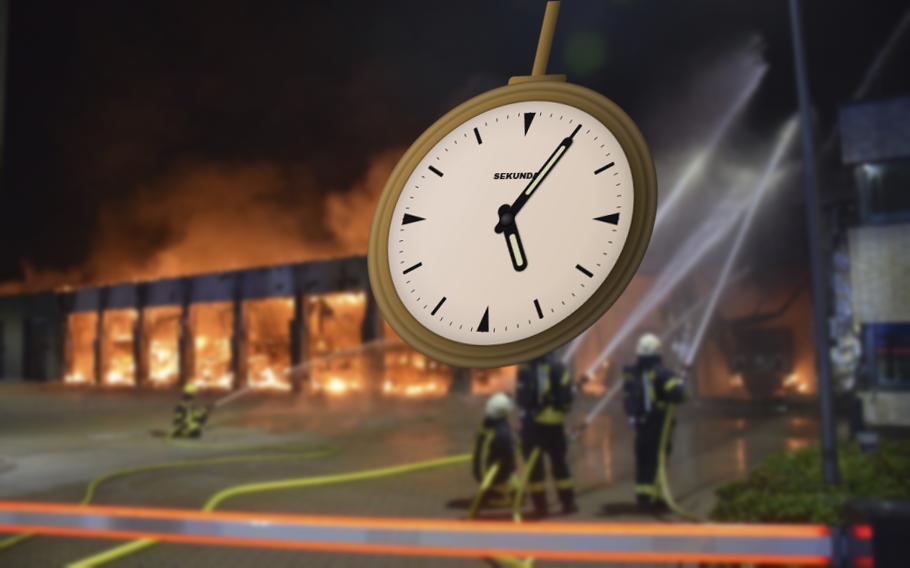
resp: 5h05
